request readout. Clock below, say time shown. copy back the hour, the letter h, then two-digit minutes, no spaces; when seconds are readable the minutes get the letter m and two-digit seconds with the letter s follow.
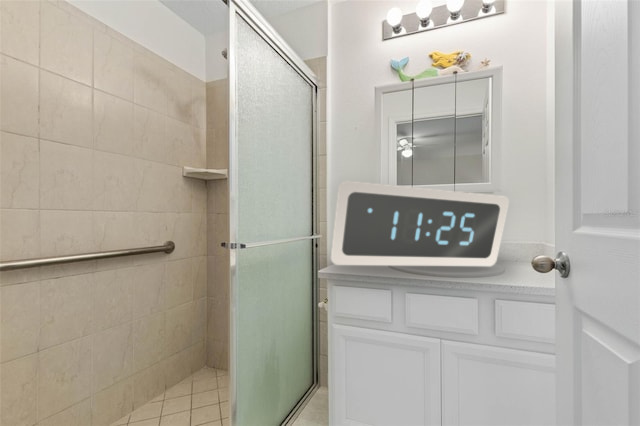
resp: 11h25
